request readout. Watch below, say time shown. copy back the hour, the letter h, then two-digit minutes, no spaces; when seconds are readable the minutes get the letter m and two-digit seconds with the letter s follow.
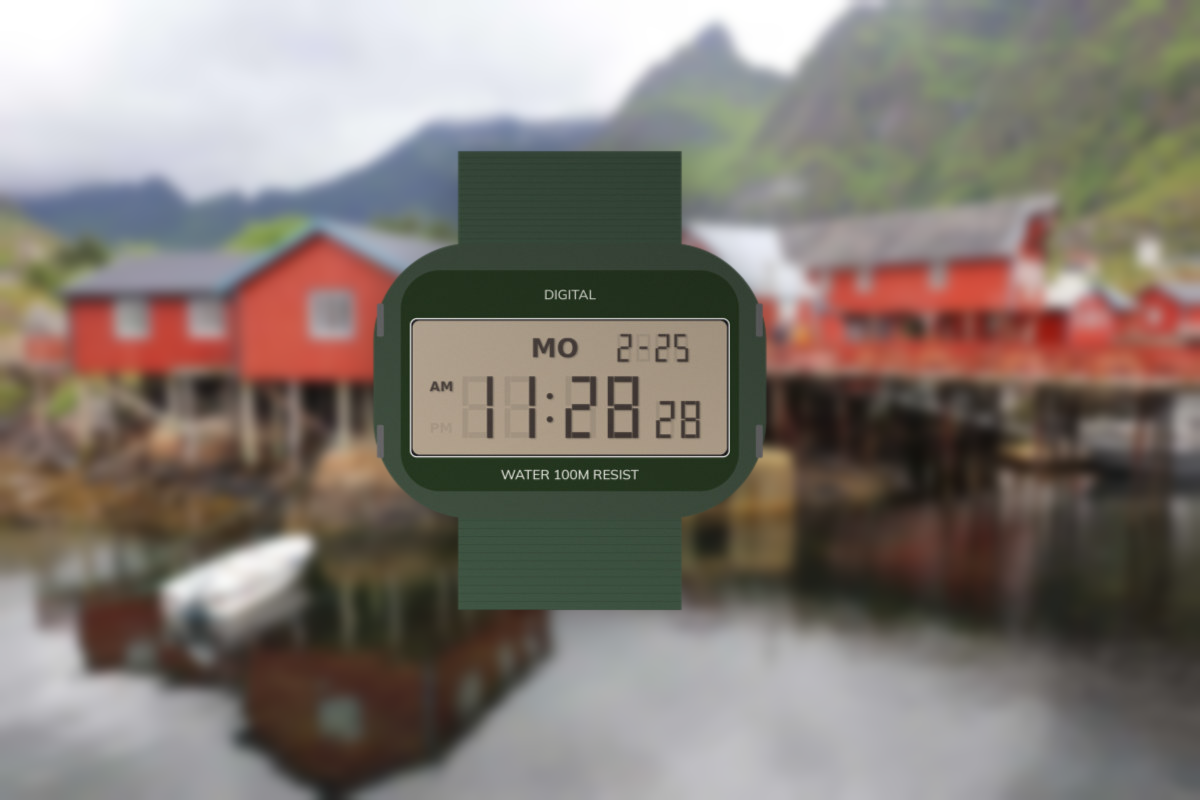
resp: 11h28m28s
